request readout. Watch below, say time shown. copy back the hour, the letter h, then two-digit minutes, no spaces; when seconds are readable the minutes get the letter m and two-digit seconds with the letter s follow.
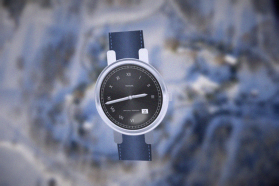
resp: 2h43
